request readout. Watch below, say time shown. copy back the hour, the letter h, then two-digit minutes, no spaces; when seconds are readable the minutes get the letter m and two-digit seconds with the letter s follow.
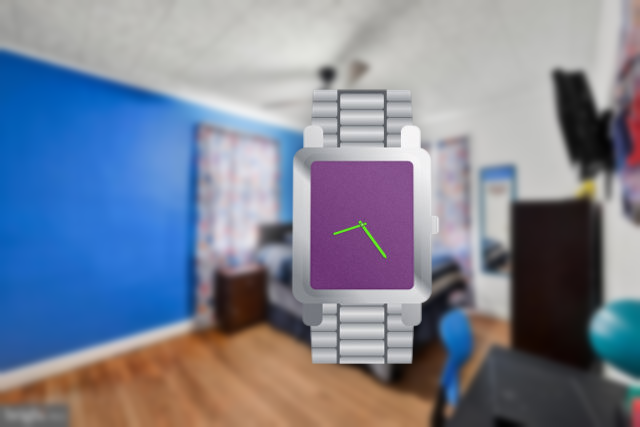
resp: 8h24
